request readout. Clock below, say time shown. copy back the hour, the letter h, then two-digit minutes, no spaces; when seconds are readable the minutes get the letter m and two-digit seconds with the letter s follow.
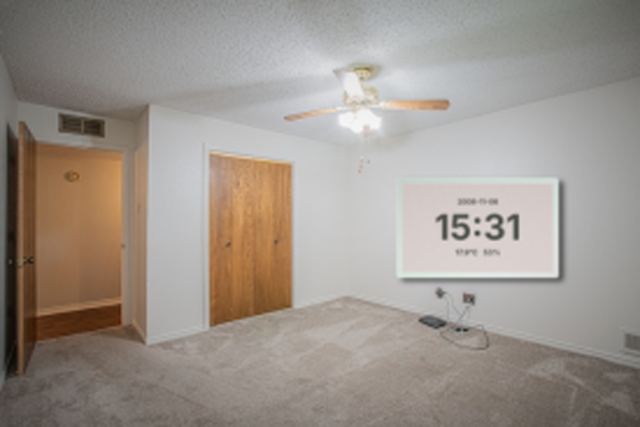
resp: 15h31
